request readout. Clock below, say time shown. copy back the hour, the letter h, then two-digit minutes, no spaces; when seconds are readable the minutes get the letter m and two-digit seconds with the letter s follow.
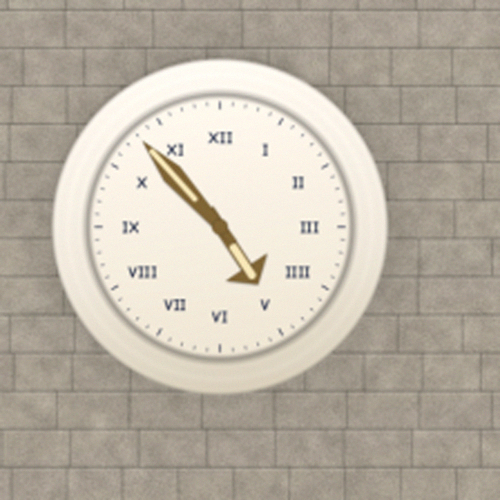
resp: 4h53
